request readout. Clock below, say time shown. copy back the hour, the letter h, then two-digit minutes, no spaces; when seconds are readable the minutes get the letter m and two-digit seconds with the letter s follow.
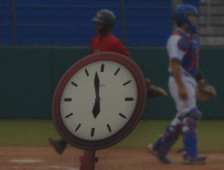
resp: 5h58
